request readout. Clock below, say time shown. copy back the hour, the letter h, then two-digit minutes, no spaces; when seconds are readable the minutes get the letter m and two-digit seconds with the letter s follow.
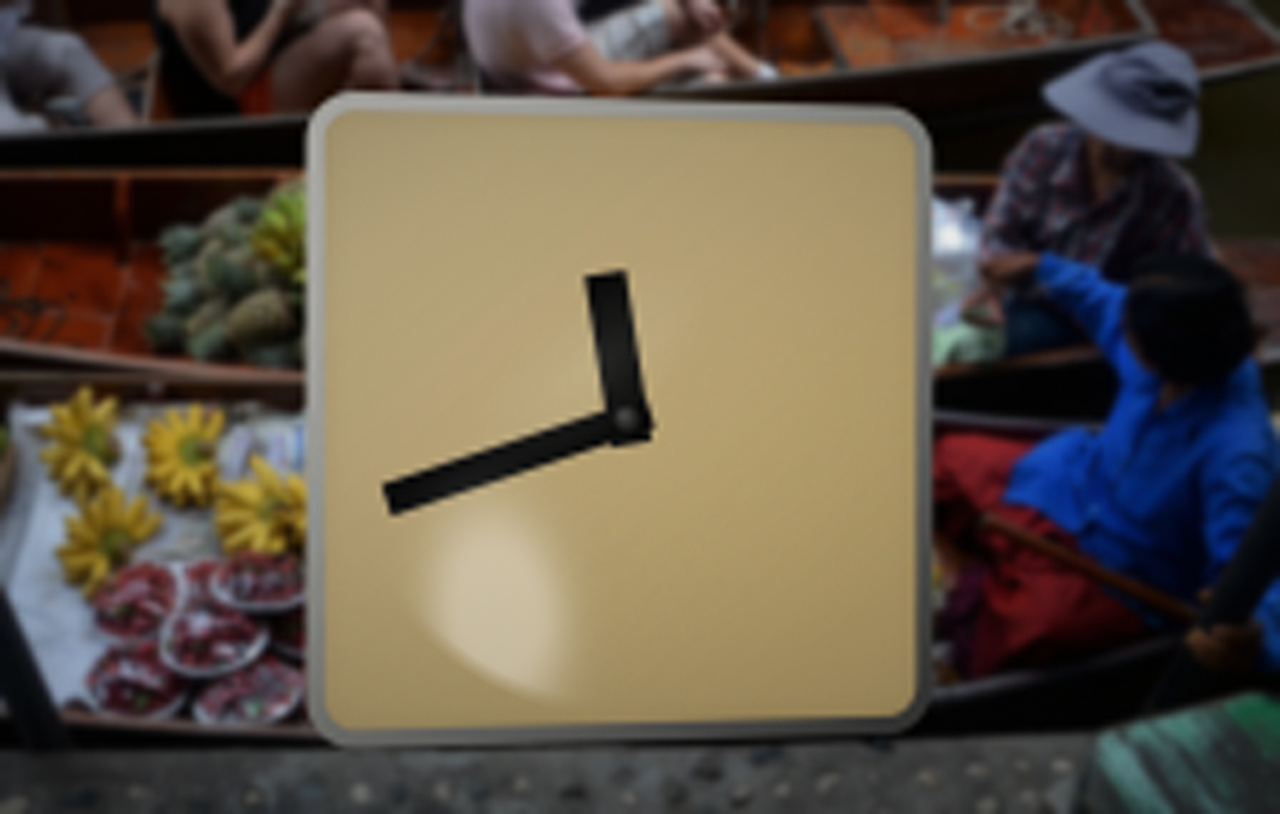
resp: 11h42
